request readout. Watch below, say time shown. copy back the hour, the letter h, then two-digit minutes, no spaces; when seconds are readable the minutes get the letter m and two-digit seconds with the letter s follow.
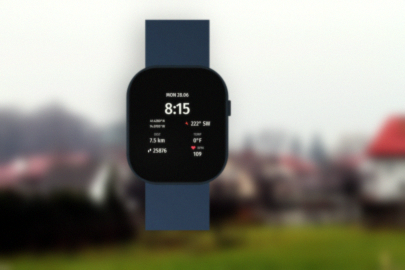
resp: 8h15
